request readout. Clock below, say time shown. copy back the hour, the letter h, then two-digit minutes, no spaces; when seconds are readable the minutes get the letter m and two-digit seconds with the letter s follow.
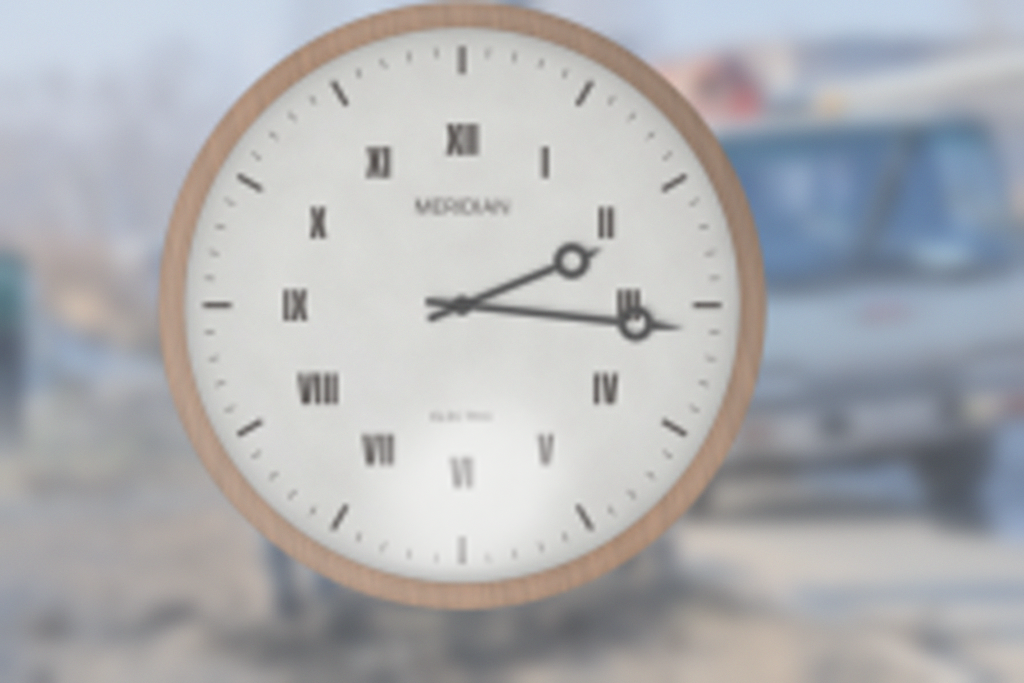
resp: 2h16
